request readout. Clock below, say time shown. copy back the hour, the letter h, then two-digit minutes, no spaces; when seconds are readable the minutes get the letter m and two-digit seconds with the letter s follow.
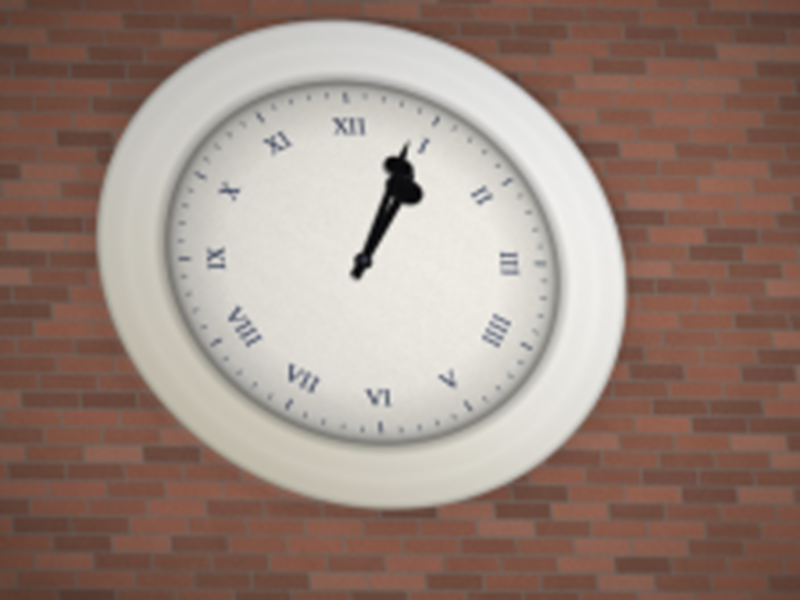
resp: 1h04
